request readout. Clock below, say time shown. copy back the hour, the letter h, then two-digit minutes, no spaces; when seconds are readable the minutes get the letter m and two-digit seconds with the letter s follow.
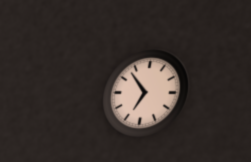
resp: 6h53
